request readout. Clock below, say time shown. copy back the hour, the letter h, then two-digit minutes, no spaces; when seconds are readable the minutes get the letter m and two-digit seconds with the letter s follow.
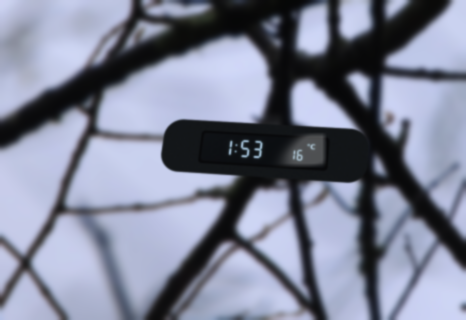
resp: 1h53
